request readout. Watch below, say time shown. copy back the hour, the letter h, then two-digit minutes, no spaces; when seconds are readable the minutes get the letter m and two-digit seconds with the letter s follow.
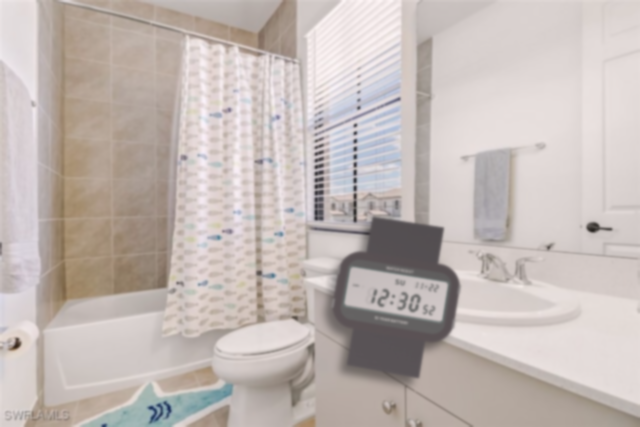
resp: 12h30
